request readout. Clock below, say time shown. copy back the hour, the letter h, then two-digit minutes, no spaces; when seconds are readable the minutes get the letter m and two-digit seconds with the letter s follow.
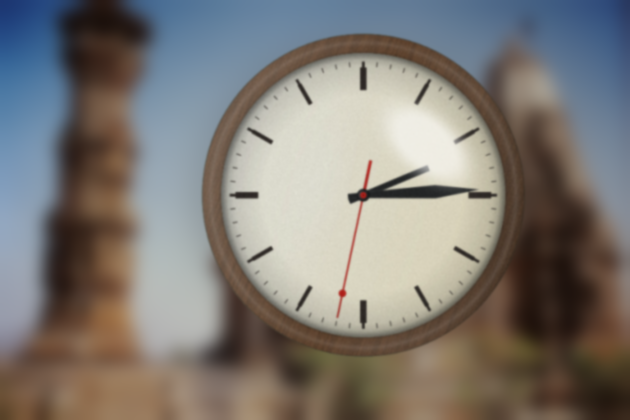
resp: 2h14m32s
